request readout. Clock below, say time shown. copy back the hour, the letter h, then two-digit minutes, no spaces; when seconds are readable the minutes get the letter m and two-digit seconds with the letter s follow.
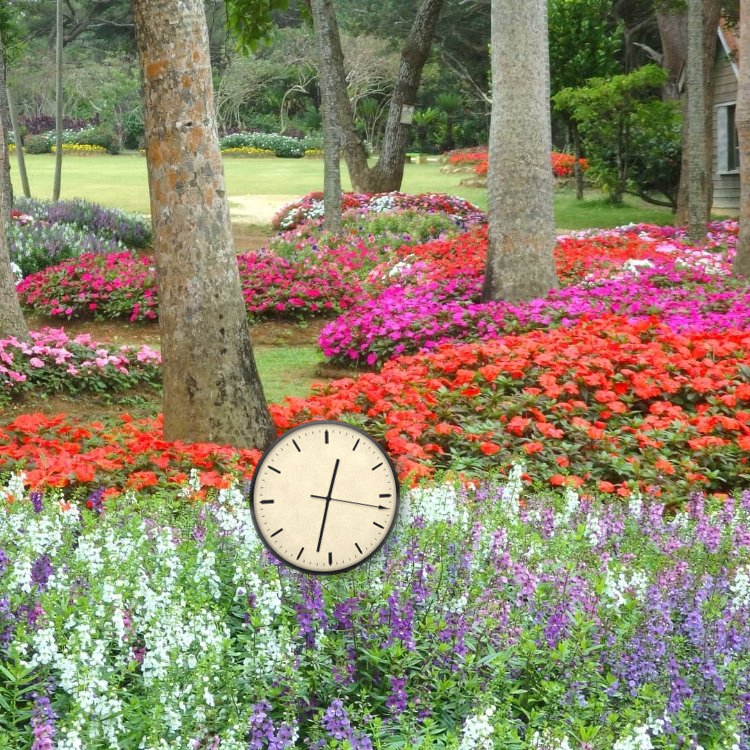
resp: 12h32m17s
